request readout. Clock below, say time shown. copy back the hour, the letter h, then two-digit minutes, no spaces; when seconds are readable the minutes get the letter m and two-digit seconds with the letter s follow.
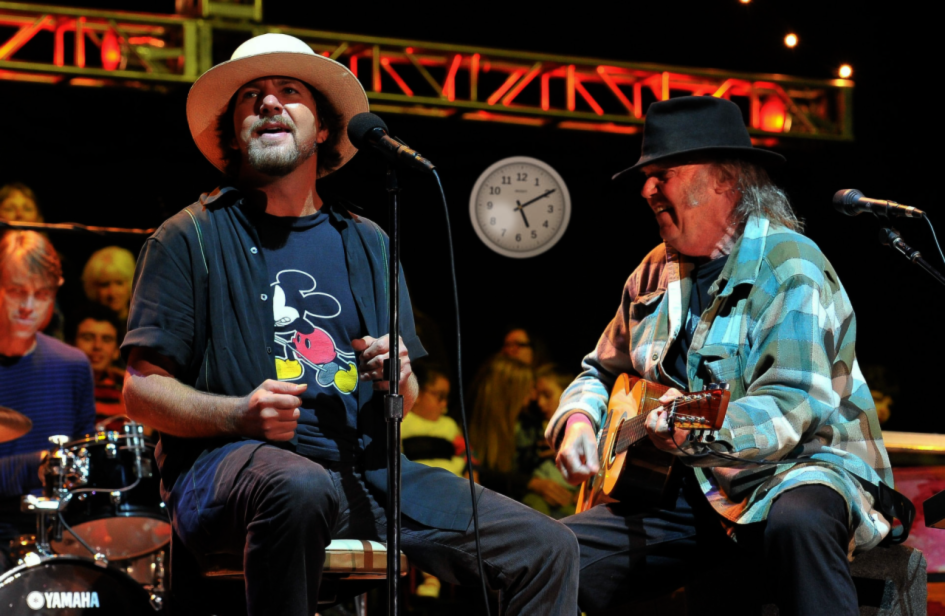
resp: 5h10
